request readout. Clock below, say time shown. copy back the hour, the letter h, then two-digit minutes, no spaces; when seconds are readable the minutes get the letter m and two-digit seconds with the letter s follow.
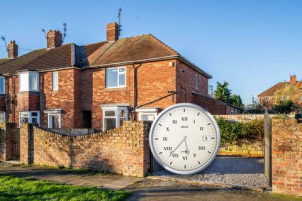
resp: 5h37
